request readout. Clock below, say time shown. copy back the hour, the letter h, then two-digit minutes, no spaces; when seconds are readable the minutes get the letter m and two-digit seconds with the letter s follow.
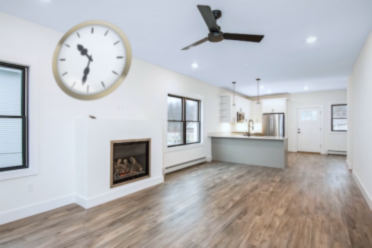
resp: 10h32
